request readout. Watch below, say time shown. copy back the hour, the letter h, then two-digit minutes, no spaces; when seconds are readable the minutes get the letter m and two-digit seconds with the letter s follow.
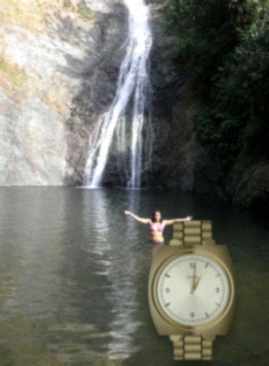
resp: 1h01
